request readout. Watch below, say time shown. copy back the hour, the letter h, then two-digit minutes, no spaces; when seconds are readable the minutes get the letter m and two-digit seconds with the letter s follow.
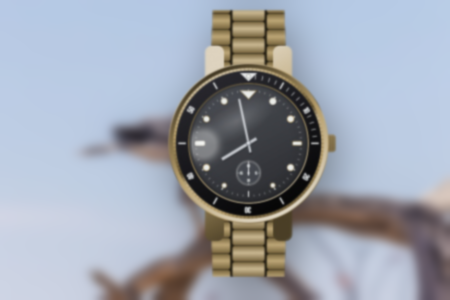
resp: 7h58
